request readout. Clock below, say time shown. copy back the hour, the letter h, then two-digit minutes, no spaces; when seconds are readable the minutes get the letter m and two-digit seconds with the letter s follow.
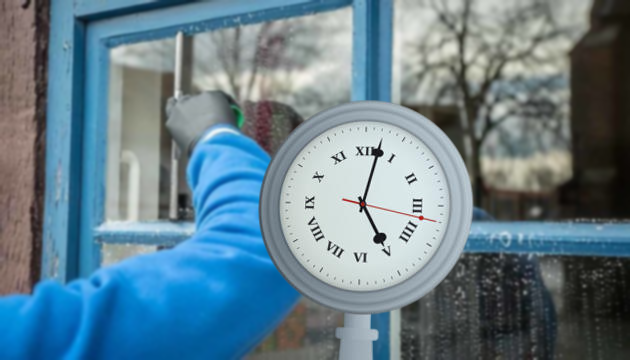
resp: 5h02m17s
